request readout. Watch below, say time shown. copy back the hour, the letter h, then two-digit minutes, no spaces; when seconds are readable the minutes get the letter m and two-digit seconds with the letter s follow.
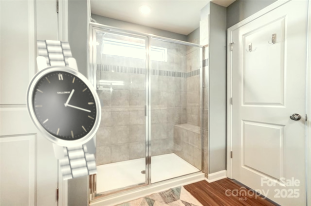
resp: 1h18
